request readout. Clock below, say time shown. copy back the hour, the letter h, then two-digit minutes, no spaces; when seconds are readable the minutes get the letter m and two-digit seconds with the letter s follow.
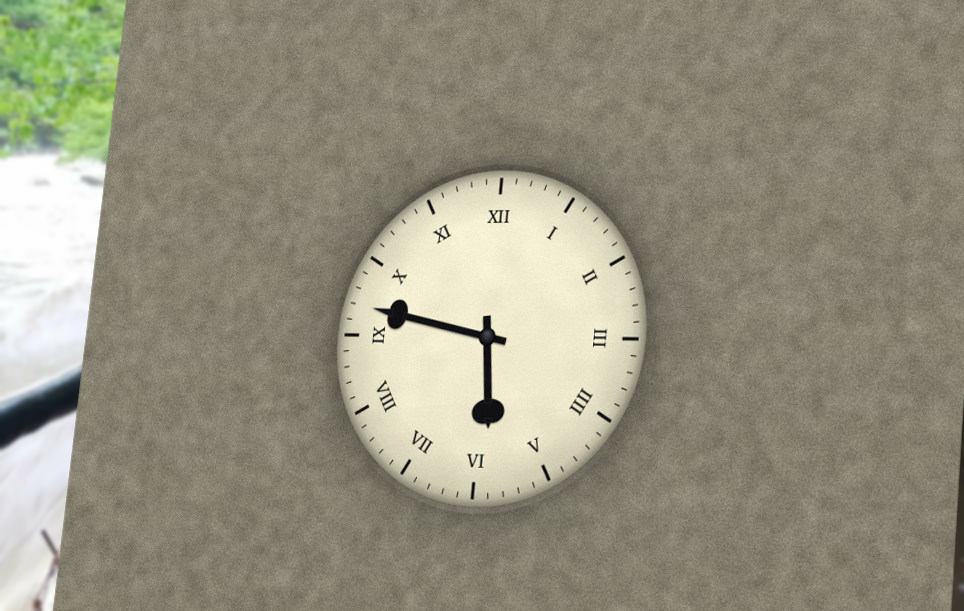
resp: 5h47
